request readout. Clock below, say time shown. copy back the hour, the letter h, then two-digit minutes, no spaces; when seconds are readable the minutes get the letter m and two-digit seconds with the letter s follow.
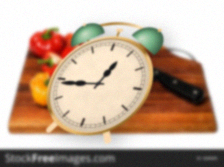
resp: 12h44
